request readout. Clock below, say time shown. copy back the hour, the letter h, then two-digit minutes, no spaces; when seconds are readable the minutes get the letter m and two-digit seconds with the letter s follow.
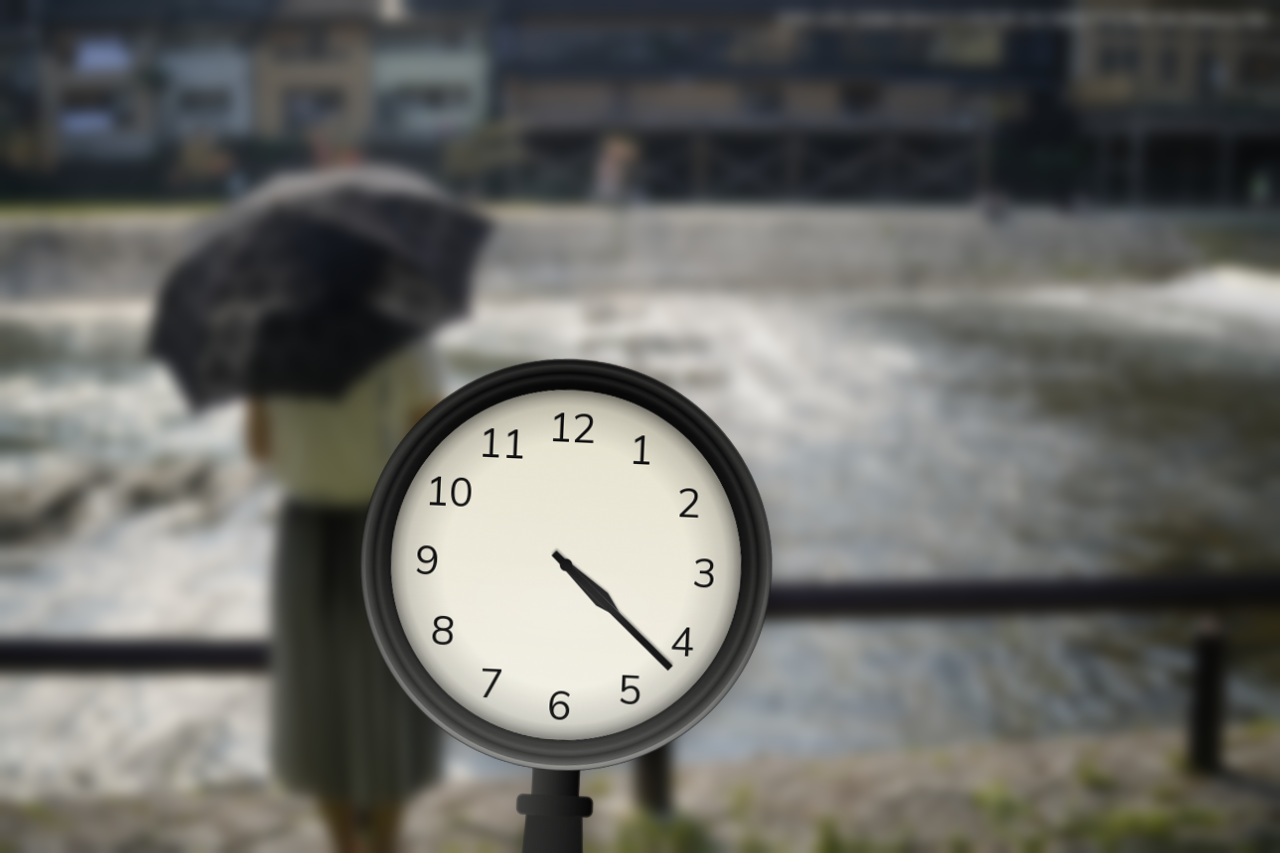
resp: 4h22
